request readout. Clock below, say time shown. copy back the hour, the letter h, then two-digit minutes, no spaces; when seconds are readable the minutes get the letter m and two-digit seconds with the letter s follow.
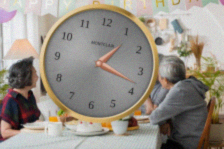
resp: 1h18
